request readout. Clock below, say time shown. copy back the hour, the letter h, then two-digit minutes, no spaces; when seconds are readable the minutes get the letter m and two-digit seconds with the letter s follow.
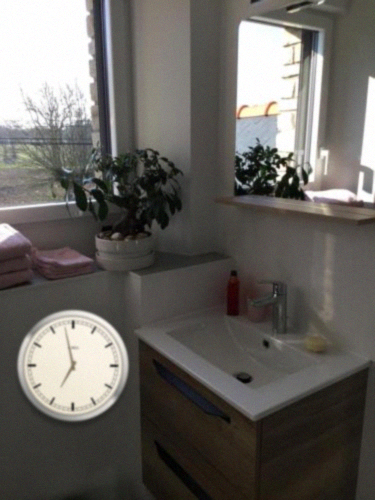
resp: 6h58
